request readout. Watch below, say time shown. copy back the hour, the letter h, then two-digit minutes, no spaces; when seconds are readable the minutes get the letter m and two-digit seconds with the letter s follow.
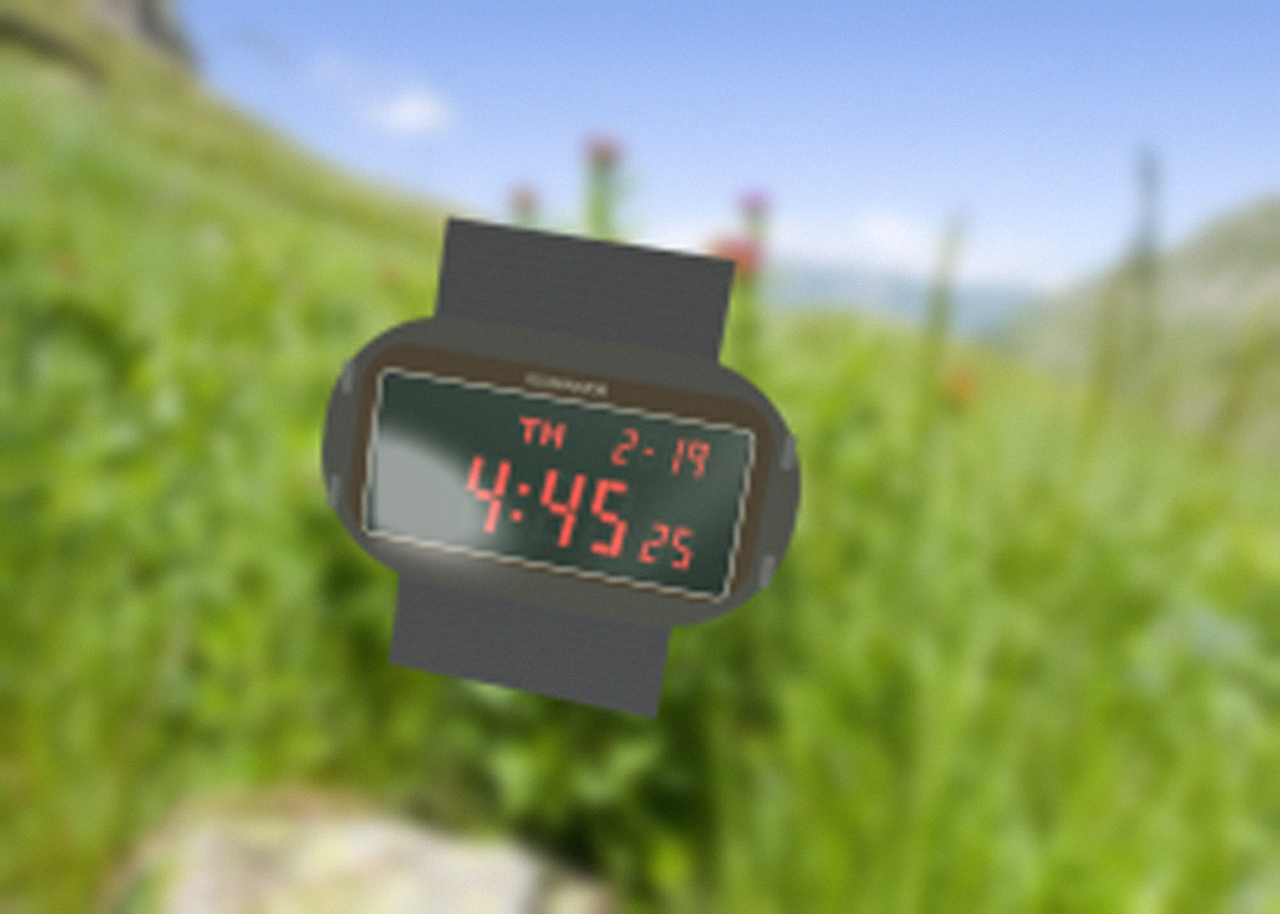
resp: 4h45m25s
